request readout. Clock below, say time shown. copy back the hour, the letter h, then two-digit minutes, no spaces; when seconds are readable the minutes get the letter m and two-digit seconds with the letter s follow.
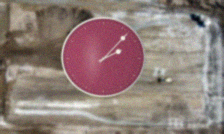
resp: 2h07
